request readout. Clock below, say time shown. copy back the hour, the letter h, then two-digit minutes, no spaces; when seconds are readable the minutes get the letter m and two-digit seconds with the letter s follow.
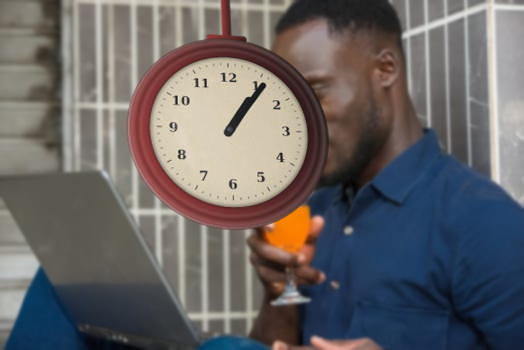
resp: 1h06
